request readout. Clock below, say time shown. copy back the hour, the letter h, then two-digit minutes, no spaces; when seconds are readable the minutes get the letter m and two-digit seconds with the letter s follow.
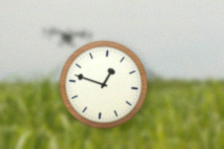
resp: 12h47
